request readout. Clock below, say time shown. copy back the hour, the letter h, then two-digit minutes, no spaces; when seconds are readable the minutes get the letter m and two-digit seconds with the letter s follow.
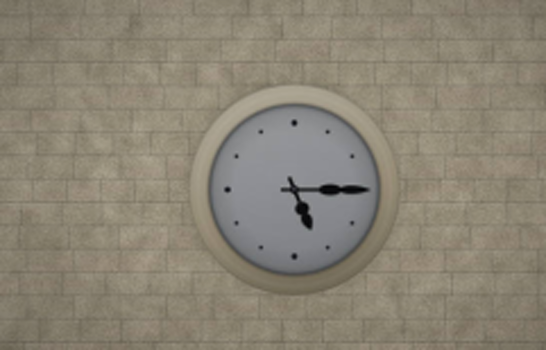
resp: 5h15
